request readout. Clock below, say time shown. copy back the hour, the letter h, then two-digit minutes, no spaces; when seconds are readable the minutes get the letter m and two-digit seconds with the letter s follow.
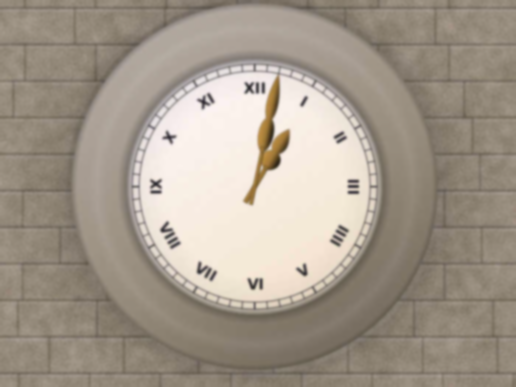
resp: 1h02
